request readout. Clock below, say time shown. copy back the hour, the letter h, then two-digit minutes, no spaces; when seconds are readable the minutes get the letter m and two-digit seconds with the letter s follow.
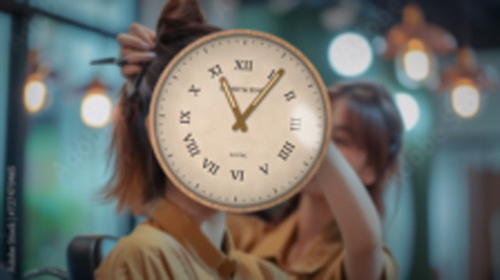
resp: 11h06
